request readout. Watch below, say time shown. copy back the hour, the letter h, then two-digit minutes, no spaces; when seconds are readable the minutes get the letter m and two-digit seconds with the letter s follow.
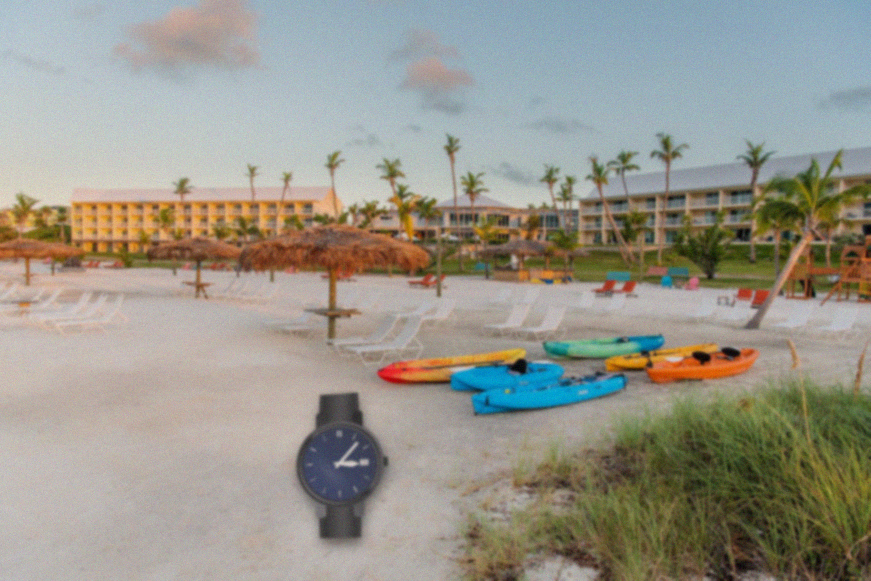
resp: 3h07
